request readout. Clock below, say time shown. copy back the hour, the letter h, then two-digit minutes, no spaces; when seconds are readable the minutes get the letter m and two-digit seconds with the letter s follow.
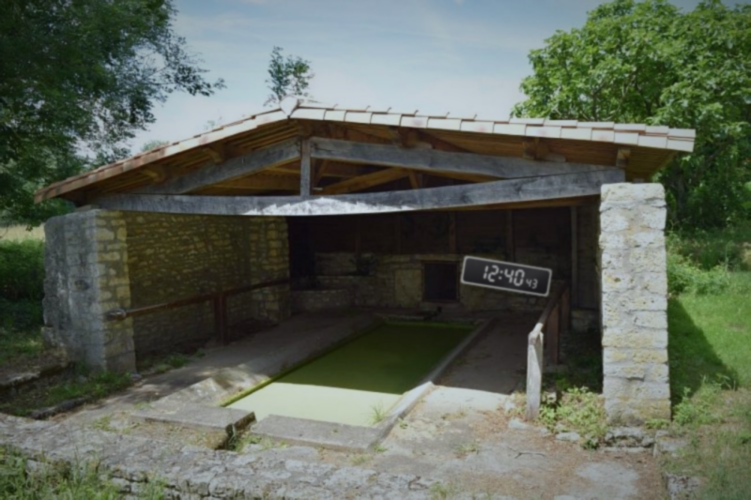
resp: 12h40
